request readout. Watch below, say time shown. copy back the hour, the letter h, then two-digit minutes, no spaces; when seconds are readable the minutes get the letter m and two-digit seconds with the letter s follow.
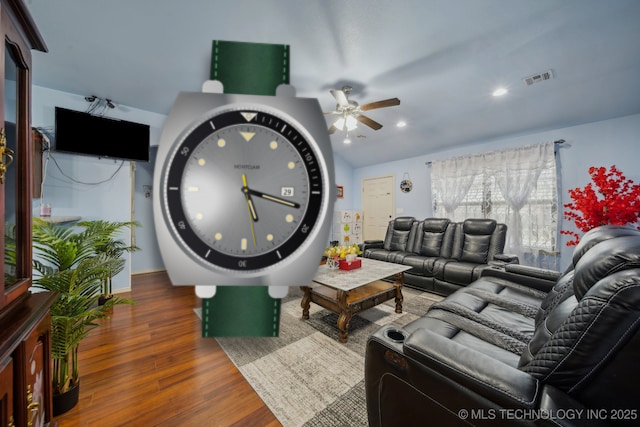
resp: 5h17m28s
